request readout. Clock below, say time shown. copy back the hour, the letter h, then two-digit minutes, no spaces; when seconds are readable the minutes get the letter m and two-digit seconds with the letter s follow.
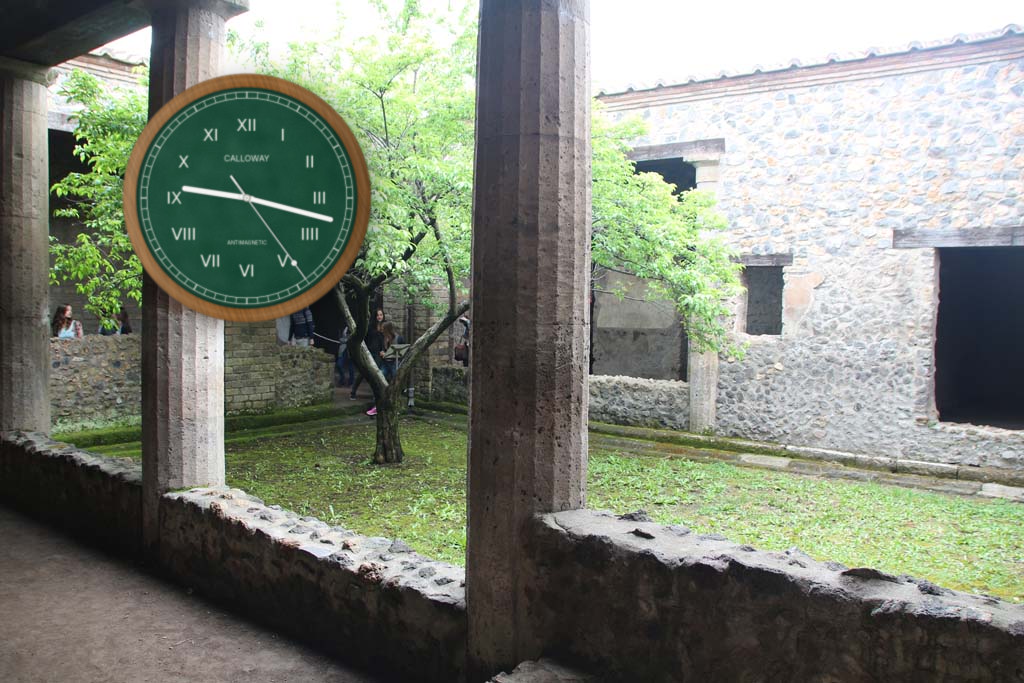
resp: 9h17m24s
